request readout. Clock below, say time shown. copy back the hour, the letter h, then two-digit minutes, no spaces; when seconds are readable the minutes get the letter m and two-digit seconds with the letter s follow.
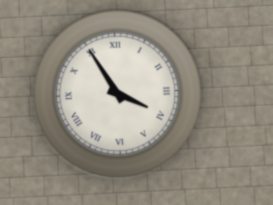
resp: 3h55
